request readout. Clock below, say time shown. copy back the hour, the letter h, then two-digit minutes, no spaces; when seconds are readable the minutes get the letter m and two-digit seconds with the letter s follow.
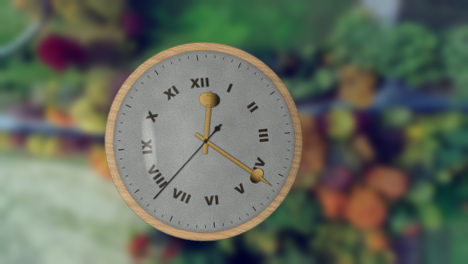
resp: 12h21m38s
